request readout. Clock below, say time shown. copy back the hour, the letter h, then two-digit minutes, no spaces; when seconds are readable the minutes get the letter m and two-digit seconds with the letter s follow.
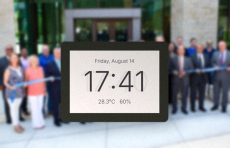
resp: 17h41
